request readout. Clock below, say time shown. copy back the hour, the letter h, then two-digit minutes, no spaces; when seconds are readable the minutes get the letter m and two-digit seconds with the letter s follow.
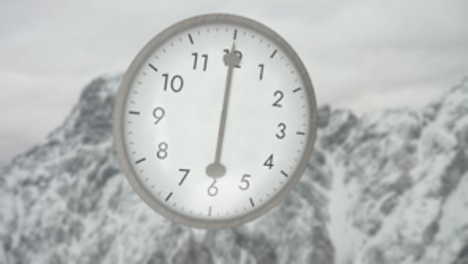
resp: 6h00
